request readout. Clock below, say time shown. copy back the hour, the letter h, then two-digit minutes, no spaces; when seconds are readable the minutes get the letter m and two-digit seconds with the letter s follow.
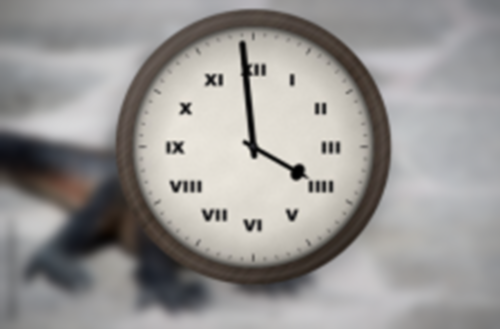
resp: 3h59
